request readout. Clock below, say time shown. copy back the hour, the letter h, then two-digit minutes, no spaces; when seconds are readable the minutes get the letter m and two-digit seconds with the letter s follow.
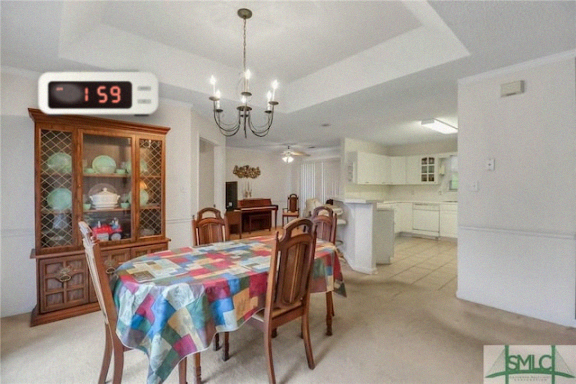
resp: 1h59
